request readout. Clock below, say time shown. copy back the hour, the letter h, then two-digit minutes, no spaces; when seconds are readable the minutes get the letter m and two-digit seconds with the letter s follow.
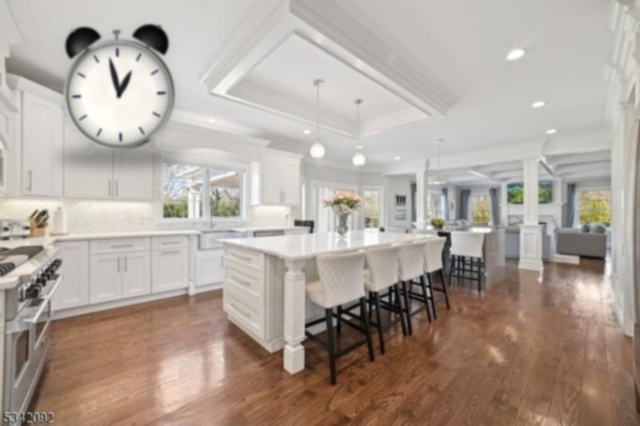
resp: 12h58
